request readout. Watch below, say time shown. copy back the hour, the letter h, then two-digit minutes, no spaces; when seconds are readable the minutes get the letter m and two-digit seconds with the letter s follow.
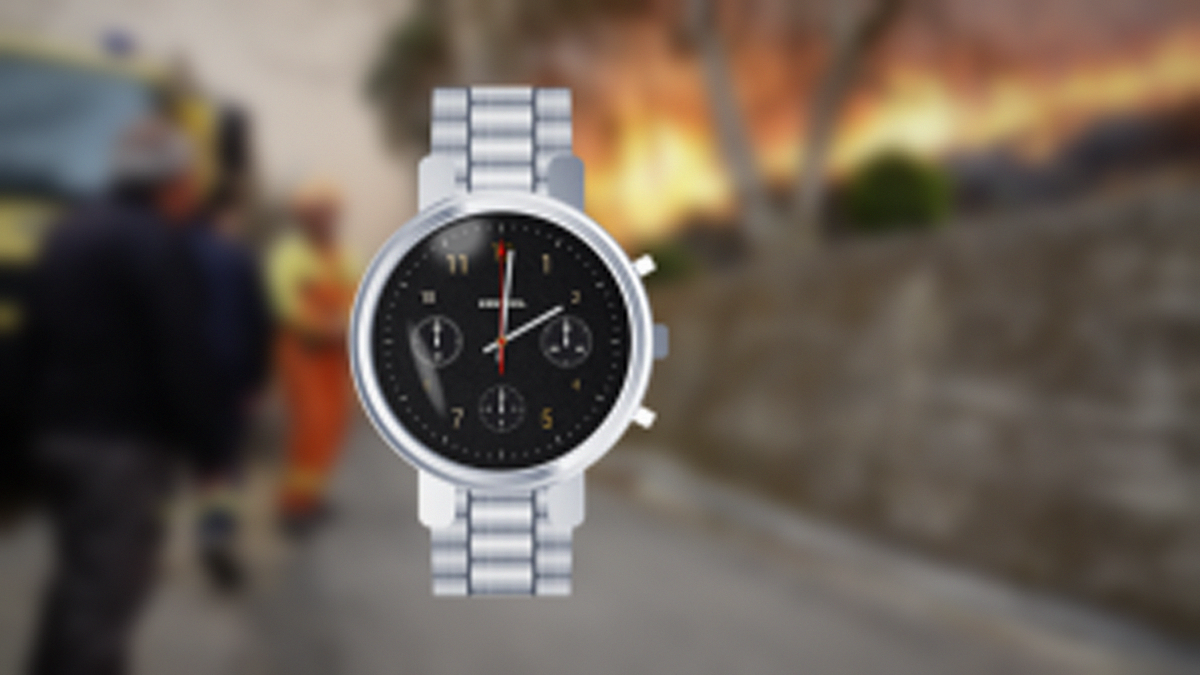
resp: 2h01
